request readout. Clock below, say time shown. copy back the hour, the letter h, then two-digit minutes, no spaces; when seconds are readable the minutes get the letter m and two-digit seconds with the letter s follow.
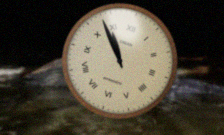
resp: 10h53
